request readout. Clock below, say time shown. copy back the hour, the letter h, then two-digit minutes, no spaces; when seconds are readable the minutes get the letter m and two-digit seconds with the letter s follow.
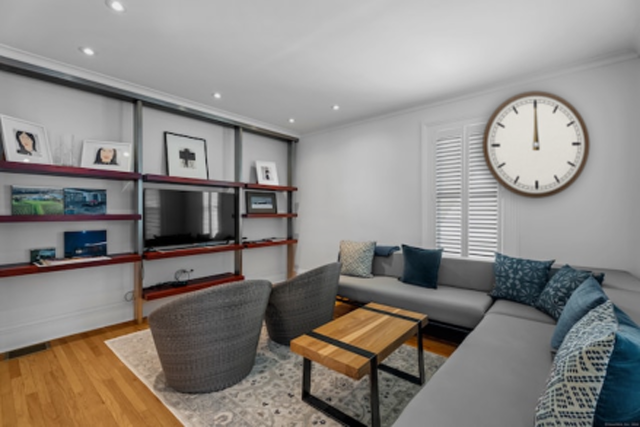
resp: 12h00
